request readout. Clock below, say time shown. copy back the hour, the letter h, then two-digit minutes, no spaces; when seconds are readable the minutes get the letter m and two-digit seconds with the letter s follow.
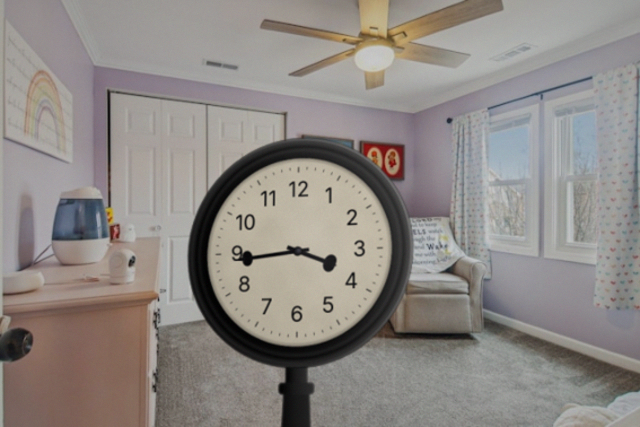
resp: 3h44
